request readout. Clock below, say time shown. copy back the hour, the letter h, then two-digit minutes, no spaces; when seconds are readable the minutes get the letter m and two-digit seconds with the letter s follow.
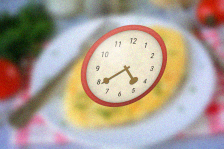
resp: 4h39
